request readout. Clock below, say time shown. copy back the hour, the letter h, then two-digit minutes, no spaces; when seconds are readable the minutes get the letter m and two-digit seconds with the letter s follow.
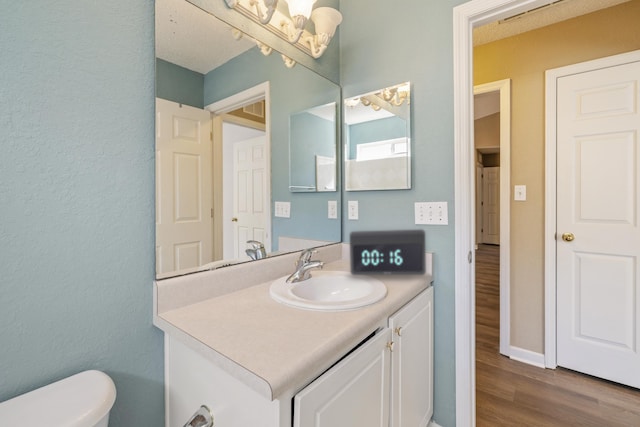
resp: 0h16
